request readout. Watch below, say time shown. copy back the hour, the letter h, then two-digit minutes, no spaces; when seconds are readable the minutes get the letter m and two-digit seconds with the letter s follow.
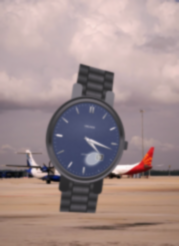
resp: 4h17
